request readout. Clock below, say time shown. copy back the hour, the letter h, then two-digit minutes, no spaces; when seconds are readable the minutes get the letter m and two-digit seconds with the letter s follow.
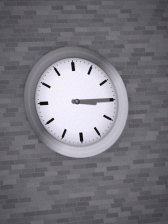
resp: 3h15
